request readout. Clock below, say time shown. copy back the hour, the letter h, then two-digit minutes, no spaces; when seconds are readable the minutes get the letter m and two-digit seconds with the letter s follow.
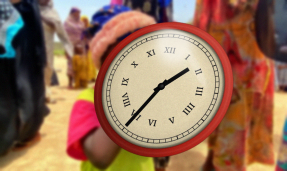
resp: 1h35
